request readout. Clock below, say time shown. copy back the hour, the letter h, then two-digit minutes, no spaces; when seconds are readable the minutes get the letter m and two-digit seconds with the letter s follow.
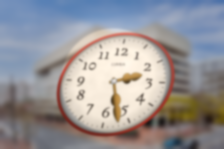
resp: 2h27
